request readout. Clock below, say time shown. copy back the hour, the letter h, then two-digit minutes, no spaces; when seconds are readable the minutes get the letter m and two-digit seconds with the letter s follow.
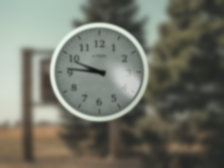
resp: 9h46
